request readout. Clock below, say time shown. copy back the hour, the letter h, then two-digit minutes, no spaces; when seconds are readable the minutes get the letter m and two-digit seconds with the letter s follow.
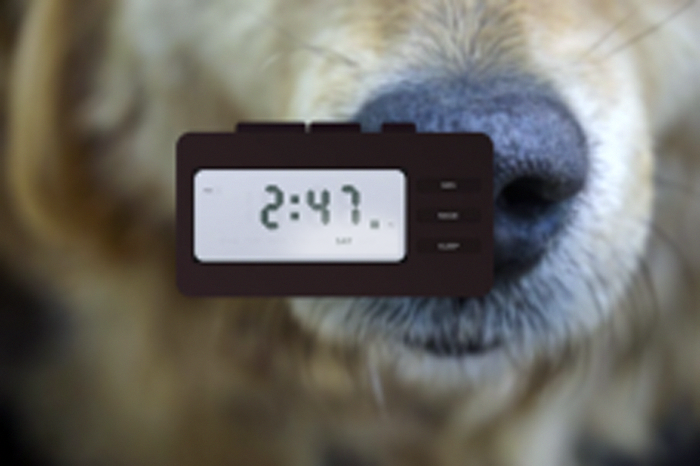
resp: 2h47
